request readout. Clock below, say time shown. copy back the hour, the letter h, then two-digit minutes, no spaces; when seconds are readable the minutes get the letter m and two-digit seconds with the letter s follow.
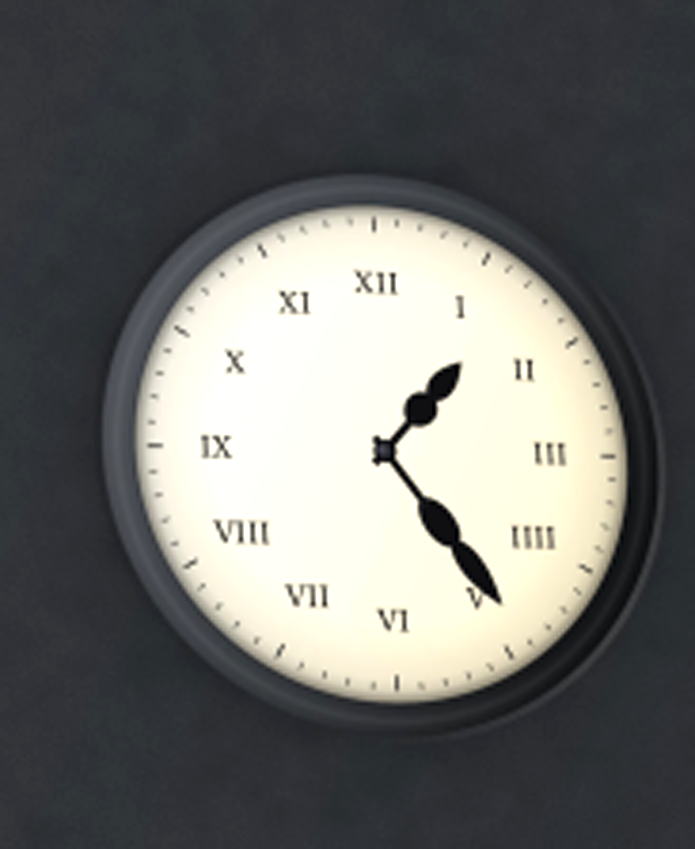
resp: 1h24
